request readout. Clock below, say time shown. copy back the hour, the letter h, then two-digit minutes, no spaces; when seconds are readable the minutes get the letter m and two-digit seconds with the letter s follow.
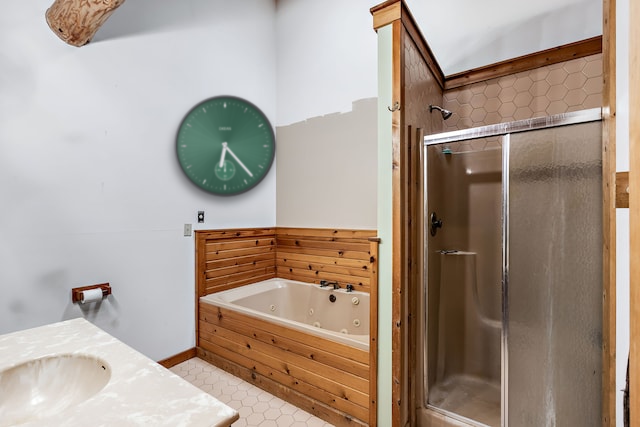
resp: 6h23
